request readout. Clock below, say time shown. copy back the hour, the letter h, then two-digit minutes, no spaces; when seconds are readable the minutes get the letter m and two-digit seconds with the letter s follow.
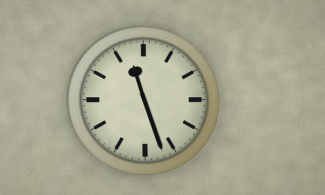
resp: 11h27
